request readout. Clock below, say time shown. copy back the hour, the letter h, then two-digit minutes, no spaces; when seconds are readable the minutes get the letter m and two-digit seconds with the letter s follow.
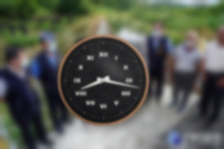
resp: 8h17
